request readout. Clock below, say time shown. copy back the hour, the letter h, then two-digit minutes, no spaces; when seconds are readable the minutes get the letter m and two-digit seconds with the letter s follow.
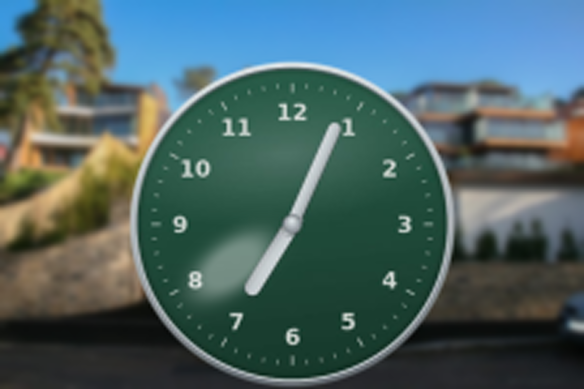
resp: 7h04
